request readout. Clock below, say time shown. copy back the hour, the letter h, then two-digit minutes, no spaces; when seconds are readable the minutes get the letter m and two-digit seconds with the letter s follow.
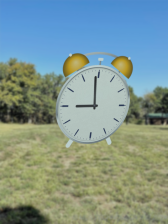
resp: 8h59
